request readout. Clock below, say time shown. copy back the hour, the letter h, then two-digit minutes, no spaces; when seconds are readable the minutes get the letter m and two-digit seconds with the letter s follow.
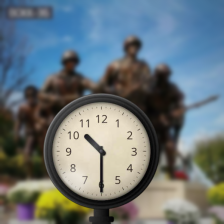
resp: 10h30
